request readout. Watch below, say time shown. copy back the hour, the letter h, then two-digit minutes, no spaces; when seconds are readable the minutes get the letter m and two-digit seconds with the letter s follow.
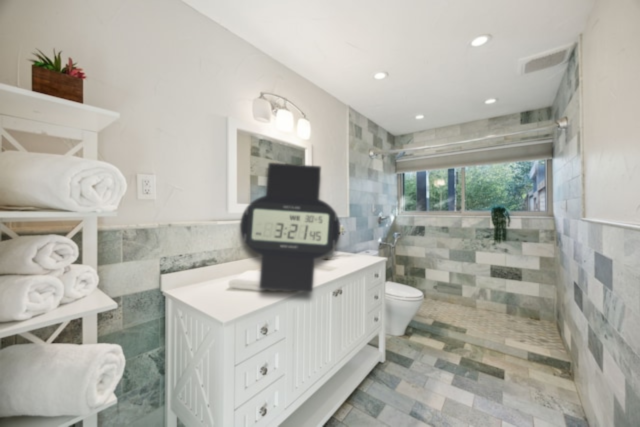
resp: 3h21
